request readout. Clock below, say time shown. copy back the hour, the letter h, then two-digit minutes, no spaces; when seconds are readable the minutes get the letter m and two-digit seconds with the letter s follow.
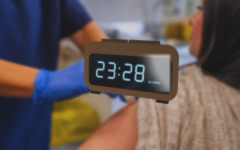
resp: 23h28
